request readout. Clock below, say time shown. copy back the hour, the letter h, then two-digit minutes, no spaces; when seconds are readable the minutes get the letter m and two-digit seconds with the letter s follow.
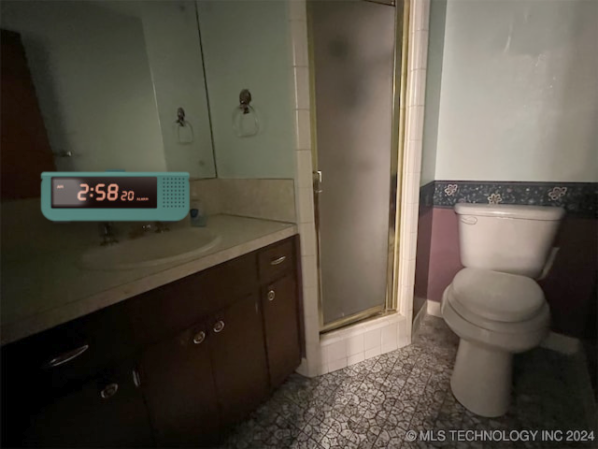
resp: 2h58m20s
